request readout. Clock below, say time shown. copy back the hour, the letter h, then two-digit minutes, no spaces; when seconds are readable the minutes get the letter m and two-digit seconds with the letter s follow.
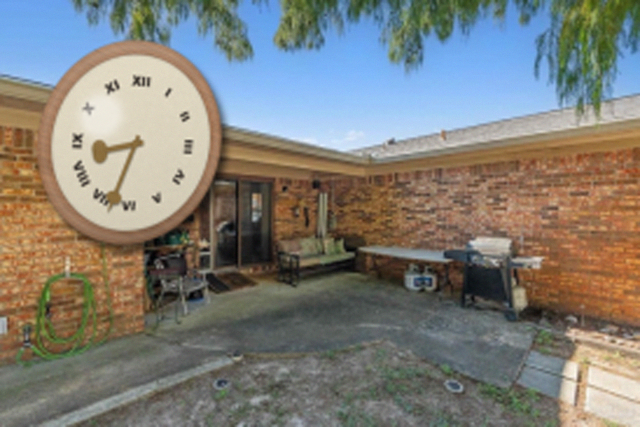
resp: 8h33
